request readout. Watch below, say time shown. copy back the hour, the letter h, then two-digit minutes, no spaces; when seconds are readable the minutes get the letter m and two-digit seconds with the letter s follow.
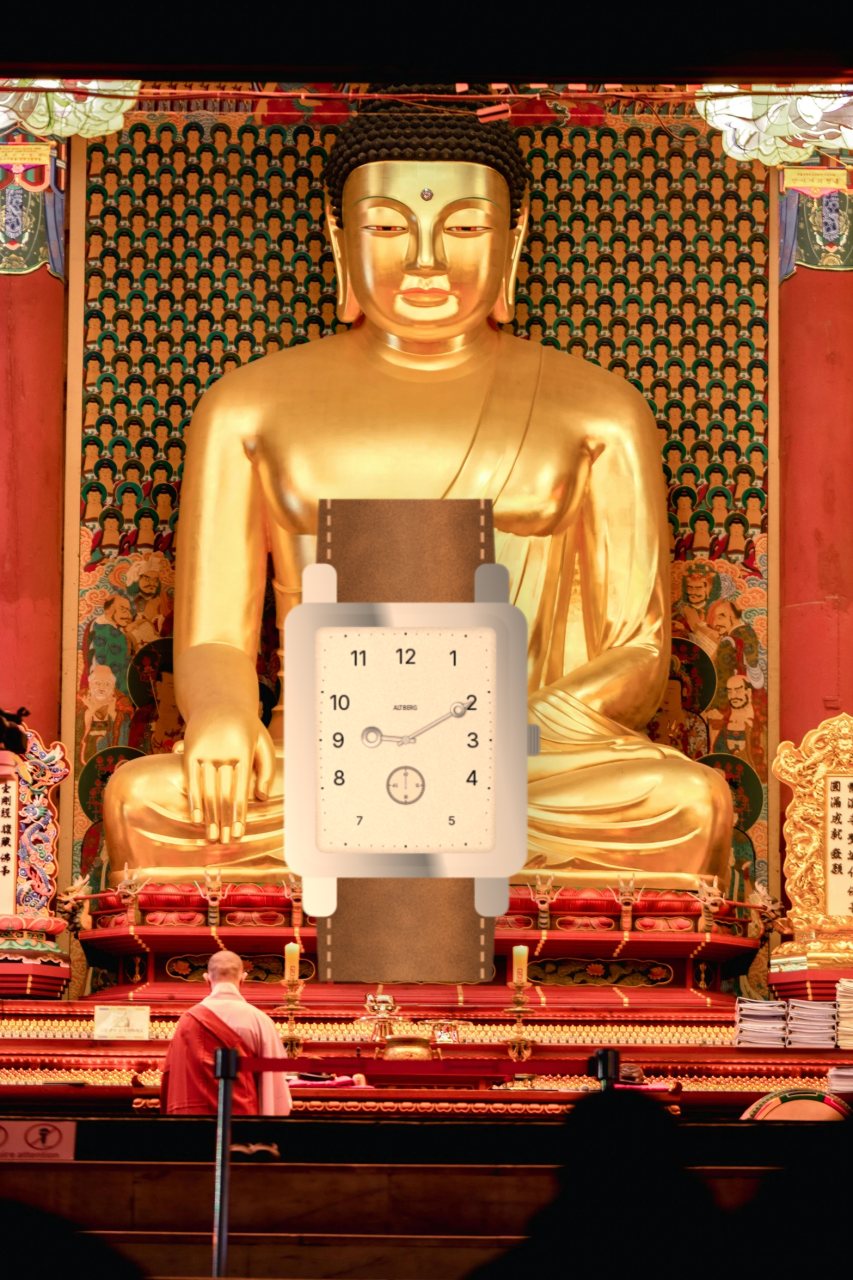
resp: 9h10
